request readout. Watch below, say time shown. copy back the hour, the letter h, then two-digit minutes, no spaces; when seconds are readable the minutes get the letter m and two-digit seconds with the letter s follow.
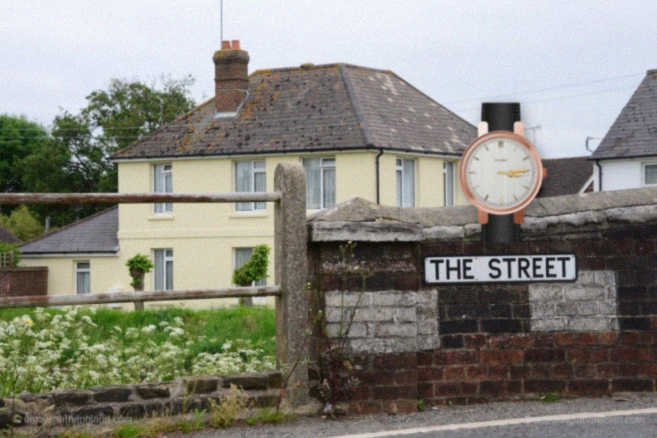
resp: 3h14
